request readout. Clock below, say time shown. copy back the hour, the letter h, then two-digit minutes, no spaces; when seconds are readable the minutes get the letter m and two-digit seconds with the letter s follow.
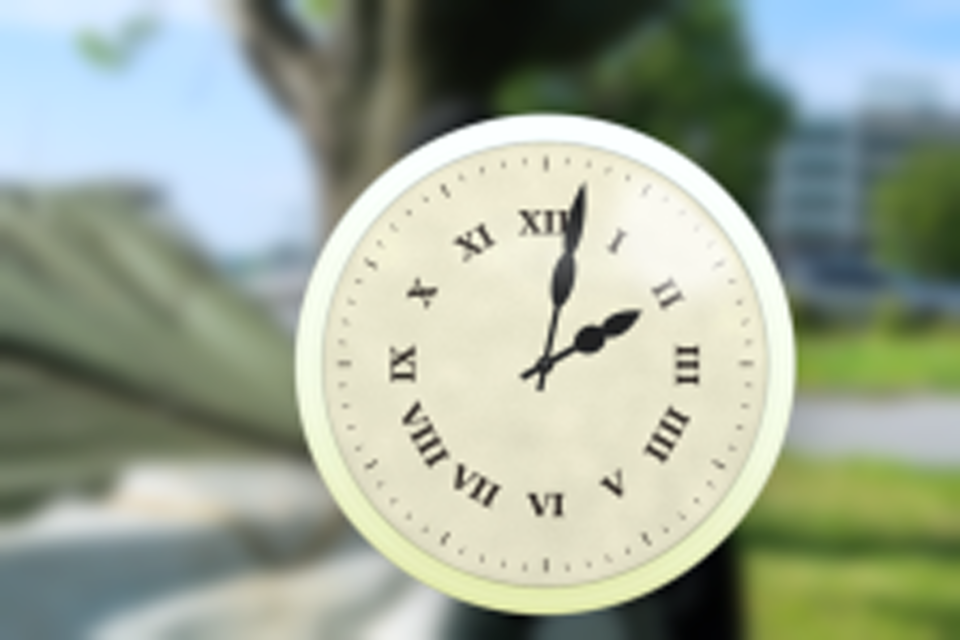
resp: 2h02
